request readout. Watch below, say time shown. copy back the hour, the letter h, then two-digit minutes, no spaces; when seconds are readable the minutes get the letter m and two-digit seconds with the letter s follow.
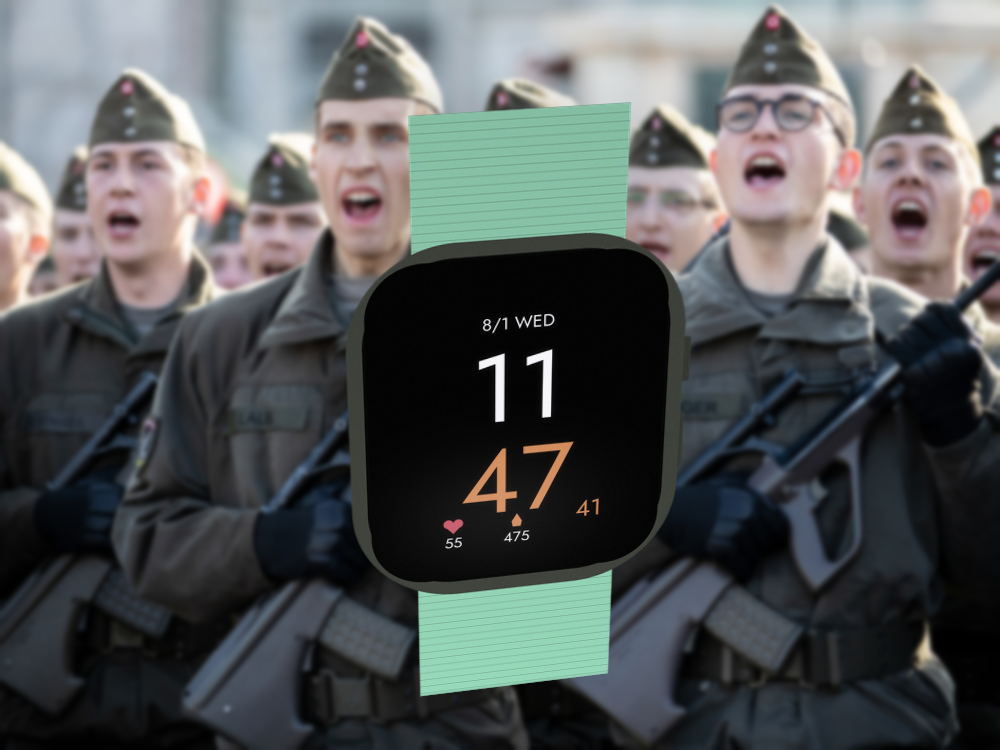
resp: 11h47m41s
